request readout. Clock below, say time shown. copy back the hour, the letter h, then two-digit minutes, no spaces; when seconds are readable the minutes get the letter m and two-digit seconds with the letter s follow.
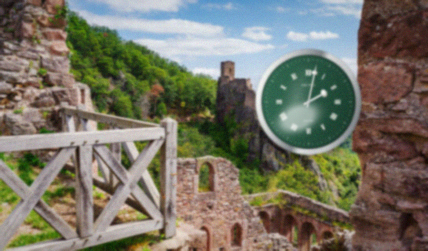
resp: 2h02
